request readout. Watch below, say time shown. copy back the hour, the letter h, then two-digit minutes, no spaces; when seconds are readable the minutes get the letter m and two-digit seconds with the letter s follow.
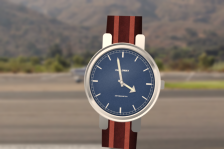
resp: 3h58
